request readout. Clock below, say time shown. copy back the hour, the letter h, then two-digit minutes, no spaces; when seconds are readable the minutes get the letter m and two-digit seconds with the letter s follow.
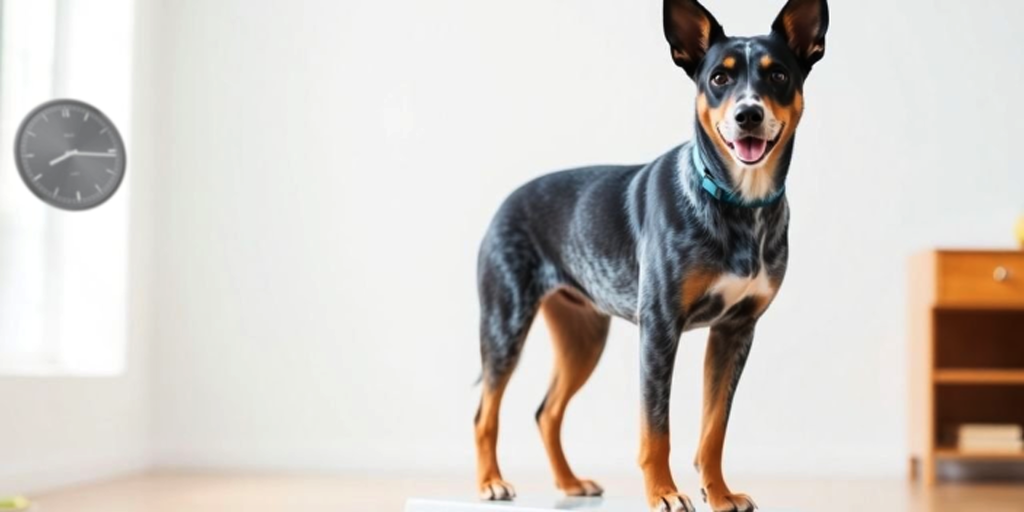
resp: 8h16
